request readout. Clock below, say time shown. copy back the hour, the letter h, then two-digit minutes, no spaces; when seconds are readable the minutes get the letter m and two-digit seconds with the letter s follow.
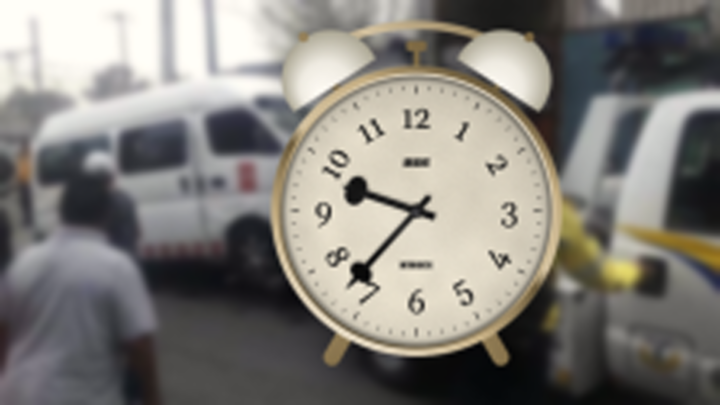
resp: 9h37
